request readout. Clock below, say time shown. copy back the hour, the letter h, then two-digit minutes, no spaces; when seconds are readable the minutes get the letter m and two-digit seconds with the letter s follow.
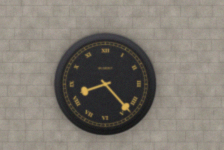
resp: 8h23
